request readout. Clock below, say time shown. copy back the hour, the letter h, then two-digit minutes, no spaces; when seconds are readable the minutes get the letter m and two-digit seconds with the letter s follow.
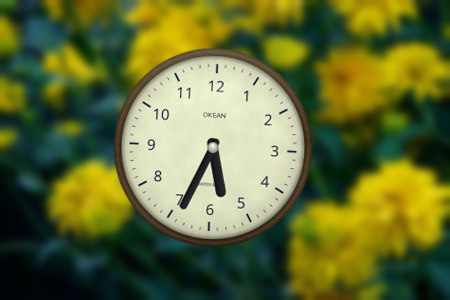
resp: 5h34
